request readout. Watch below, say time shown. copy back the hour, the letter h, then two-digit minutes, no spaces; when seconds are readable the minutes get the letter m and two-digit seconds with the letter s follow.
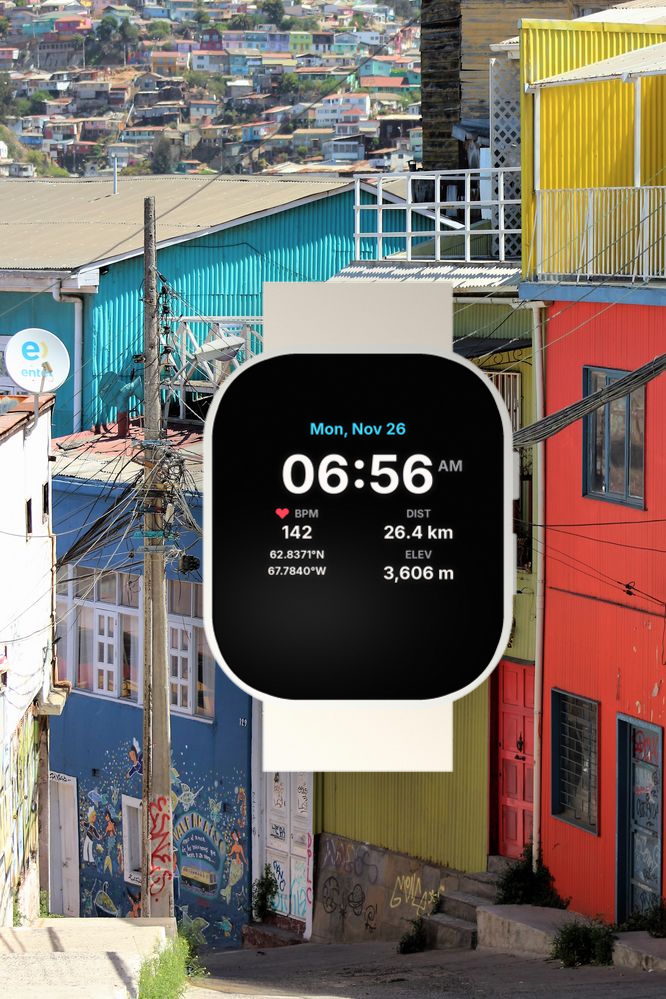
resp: 6h56
